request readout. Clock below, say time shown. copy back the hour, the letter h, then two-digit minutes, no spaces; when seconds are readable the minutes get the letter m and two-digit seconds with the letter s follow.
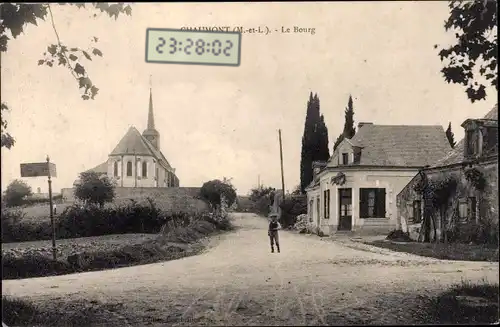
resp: 23h28m02s
